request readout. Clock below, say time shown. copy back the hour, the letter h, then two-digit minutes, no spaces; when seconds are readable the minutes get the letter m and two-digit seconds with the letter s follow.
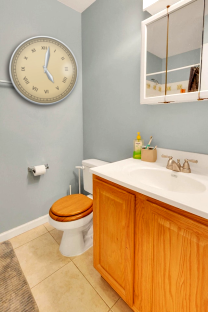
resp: 5h02
